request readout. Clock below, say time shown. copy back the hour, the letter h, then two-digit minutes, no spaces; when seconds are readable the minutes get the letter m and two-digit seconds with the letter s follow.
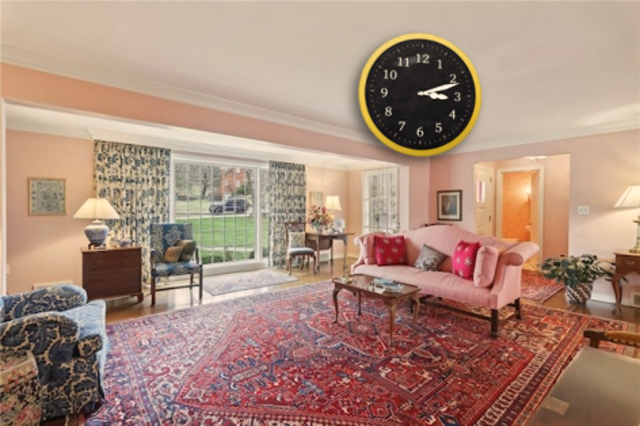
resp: 3h12
